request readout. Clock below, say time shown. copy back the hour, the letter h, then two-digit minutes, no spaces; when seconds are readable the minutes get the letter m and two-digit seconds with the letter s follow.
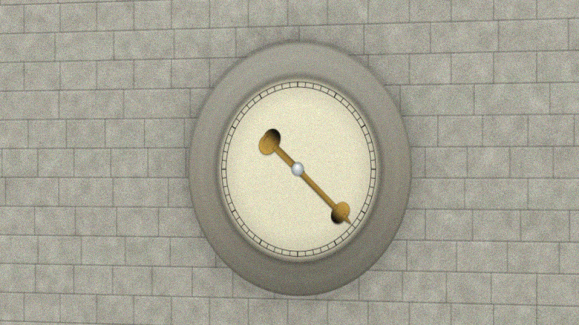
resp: 10h22
